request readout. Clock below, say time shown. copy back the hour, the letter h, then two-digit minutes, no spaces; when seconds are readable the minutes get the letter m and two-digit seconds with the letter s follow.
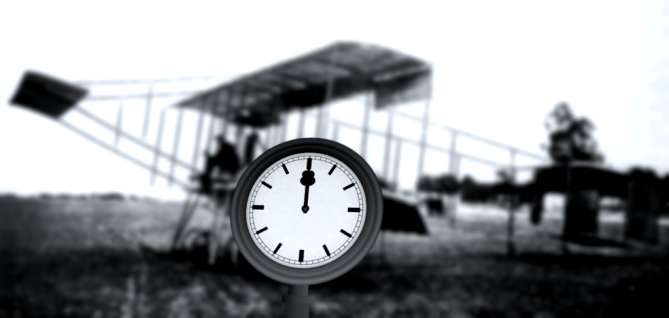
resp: 12h00
